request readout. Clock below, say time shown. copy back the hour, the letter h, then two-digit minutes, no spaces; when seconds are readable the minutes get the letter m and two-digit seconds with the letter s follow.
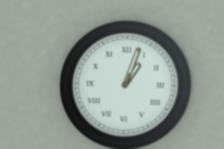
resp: 1h03
